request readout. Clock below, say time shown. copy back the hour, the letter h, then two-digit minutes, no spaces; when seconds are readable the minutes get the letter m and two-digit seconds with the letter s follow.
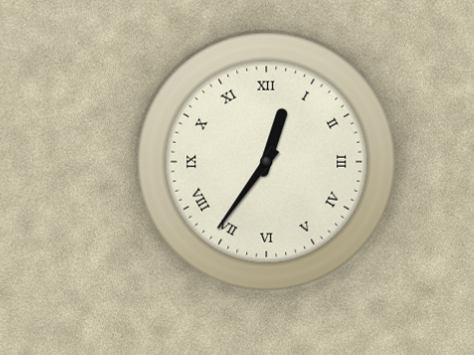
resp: 12h36
